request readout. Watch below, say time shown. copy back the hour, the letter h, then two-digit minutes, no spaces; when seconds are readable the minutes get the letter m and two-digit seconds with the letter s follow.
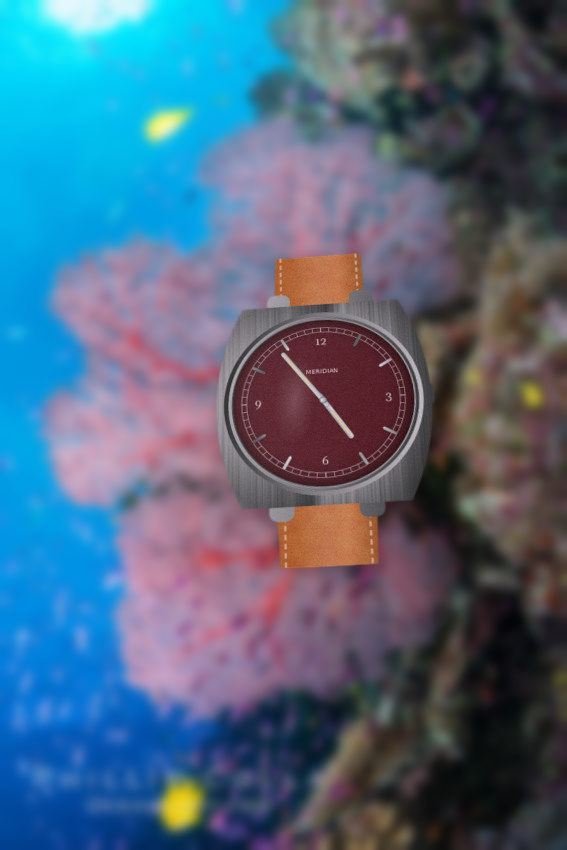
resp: 4h54
